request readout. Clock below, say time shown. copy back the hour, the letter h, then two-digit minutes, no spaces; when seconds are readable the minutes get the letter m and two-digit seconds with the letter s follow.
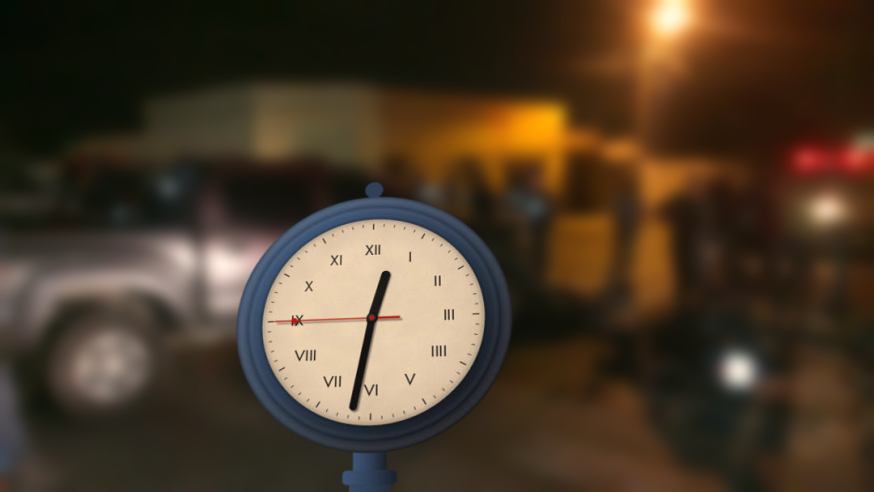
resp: 12h31m45s
